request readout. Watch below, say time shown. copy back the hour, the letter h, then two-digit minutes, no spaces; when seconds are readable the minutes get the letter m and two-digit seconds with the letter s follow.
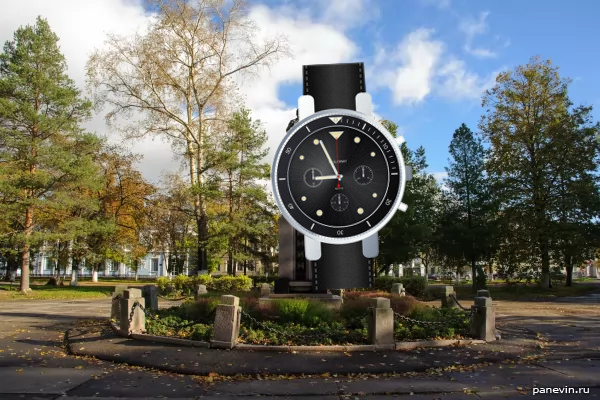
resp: 8h56
